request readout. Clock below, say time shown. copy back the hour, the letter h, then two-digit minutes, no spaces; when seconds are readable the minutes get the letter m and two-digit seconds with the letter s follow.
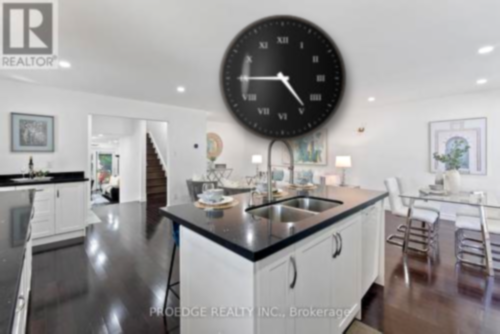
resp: 4h45
